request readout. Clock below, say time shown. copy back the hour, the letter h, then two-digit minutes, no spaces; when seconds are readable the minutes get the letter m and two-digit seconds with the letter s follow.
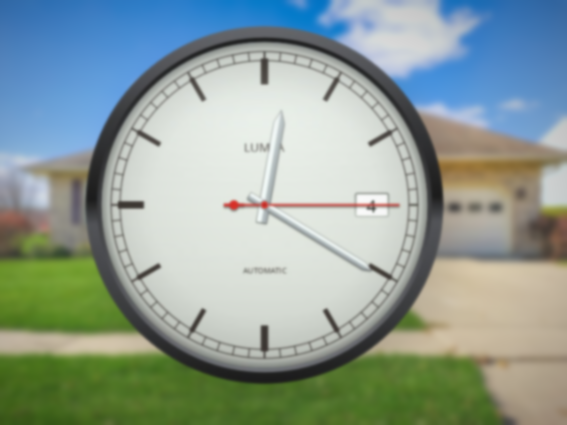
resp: 12h20m15s
